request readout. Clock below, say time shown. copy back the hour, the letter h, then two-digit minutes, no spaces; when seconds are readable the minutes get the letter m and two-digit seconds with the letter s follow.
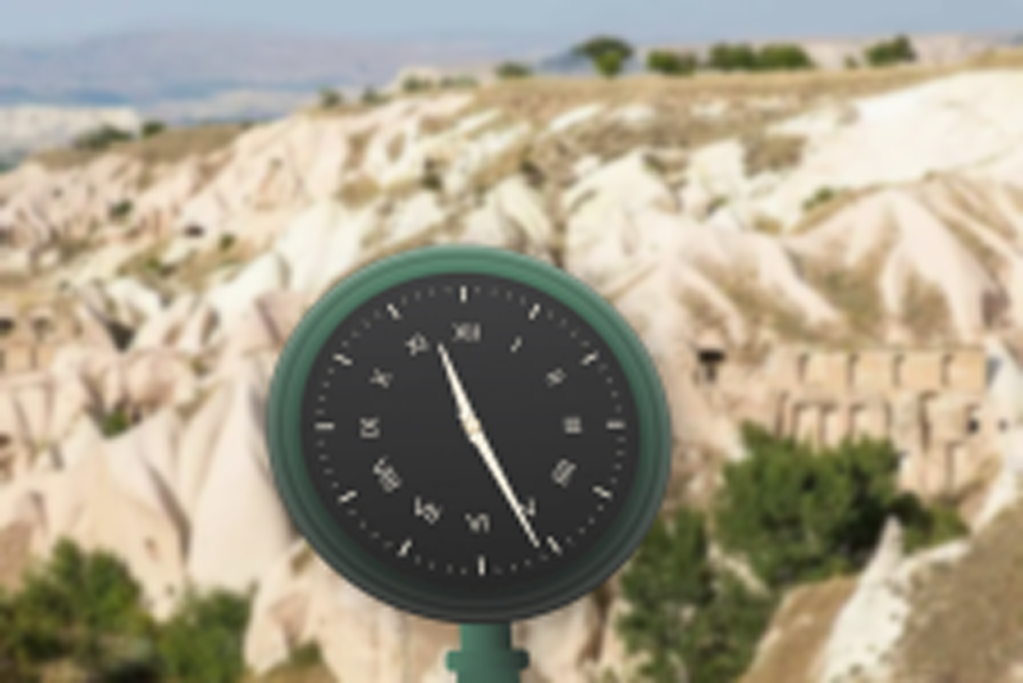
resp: 11h26
